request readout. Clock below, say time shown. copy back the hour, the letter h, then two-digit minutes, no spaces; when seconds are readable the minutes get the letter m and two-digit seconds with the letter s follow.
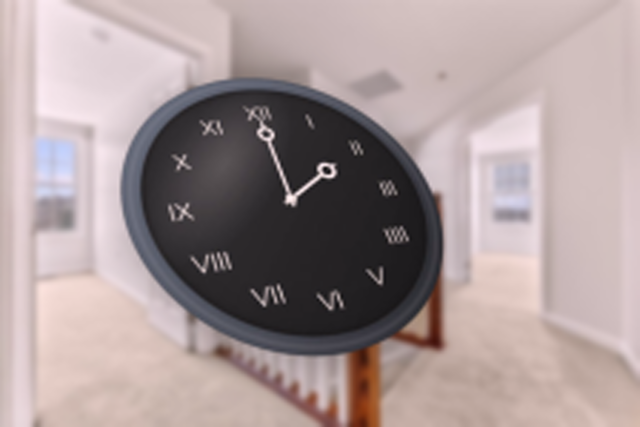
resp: 2h00
